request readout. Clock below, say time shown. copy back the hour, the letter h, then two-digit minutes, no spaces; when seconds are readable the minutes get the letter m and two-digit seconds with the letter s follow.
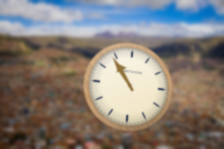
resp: 10h54
